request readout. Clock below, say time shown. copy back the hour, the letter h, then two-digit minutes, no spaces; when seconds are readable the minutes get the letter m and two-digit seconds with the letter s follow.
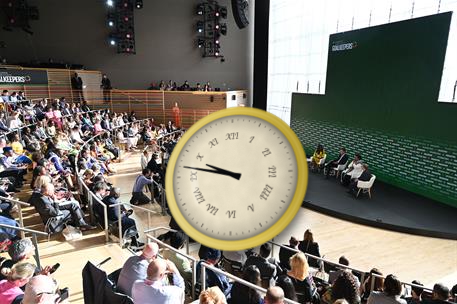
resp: 9h47
